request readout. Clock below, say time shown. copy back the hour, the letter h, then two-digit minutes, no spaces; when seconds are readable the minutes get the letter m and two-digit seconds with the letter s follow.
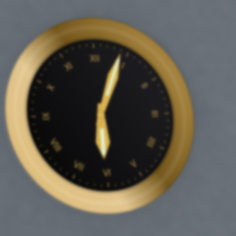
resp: 6h04
